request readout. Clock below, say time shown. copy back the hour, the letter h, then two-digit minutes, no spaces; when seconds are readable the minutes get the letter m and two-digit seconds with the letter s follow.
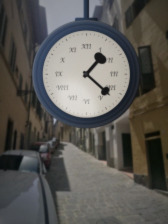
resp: 1h22
